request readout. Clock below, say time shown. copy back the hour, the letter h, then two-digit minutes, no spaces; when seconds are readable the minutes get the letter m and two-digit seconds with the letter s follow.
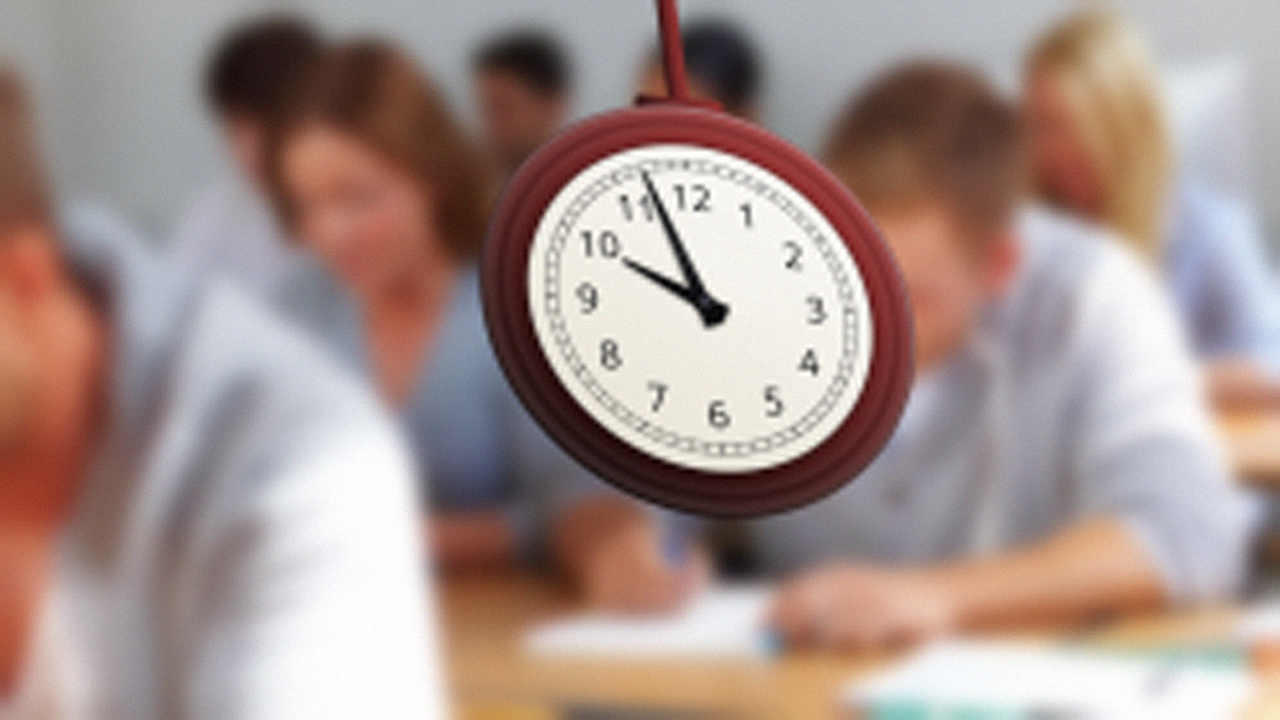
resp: 9h57
